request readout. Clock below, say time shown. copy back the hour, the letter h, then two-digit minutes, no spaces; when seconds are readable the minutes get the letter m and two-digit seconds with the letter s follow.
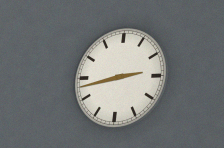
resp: 2h43
